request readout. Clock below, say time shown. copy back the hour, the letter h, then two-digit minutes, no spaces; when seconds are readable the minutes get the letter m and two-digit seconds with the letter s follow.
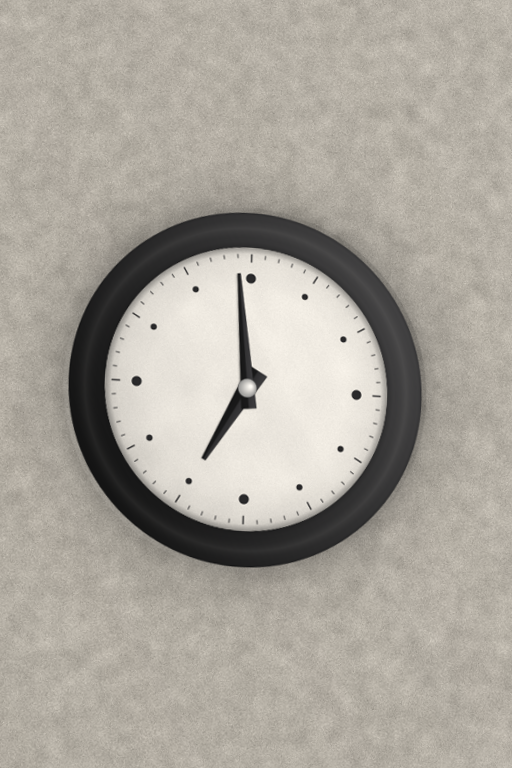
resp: 6h59
